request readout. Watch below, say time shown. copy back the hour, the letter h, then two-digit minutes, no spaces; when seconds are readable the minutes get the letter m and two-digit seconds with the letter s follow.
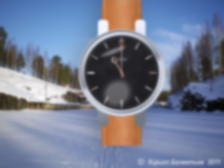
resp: 11h00
